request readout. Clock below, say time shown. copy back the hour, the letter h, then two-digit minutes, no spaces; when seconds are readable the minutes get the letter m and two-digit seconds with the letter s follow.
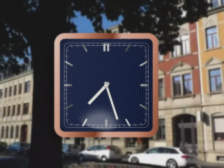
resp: 7h27
